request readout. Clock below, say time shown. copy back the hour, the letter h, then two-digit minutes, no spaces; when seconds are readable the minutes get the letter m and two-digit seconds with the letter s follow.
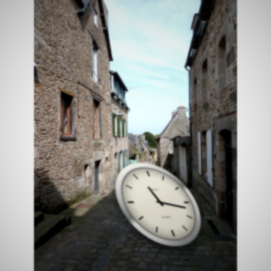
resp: 11h17
